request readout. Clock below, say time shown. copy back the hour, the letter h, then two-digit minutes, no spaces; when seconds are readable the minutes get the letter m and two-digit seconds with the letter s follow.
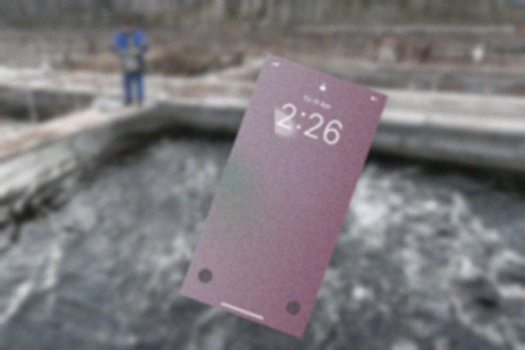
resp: 2h26
